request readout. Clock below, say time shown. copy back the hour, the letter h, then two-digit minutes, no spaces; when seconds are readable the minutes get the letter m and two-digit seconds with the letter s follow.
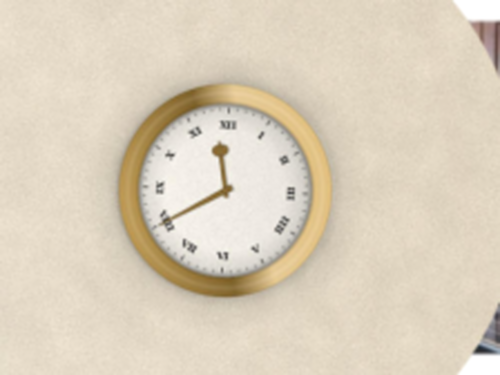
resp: 11h40
